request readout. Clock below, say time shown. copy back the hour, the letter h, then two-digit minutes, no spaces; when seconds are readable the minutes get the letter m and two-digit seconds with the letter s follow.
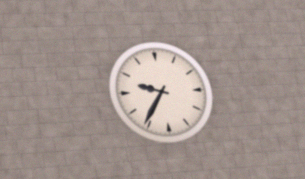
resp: 9h36
